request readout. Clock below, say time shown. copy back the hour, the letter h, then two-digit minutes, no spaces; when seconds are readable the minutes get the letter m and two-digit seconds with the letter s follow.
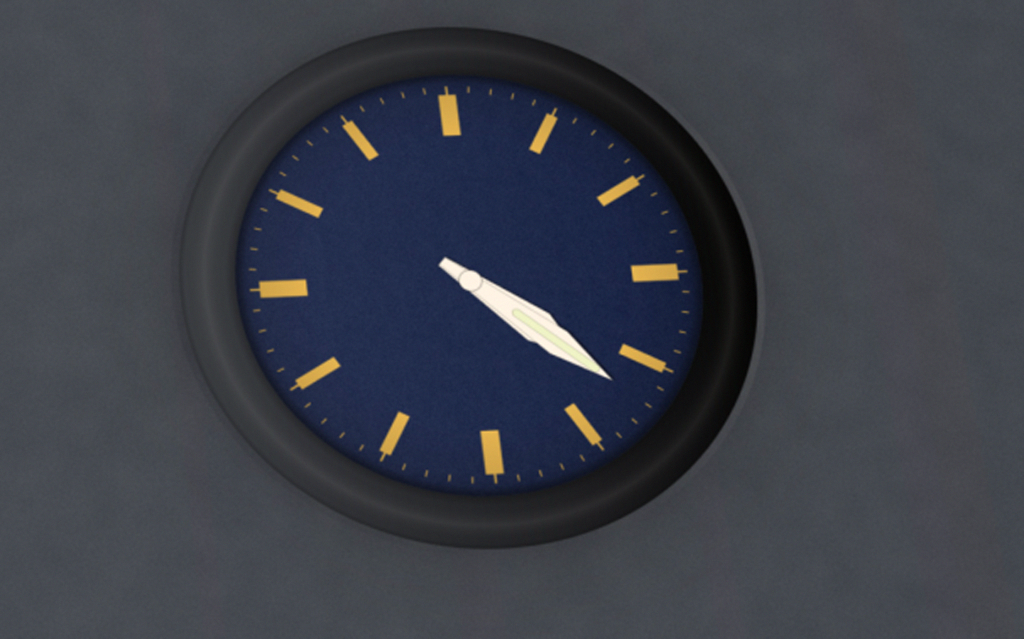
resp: 4h22
